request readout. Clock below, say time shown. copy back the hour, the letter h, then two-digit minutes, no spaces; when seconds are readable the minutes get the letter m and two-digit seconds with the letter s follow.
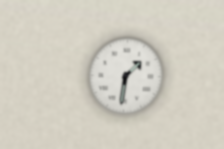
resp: 1h31
